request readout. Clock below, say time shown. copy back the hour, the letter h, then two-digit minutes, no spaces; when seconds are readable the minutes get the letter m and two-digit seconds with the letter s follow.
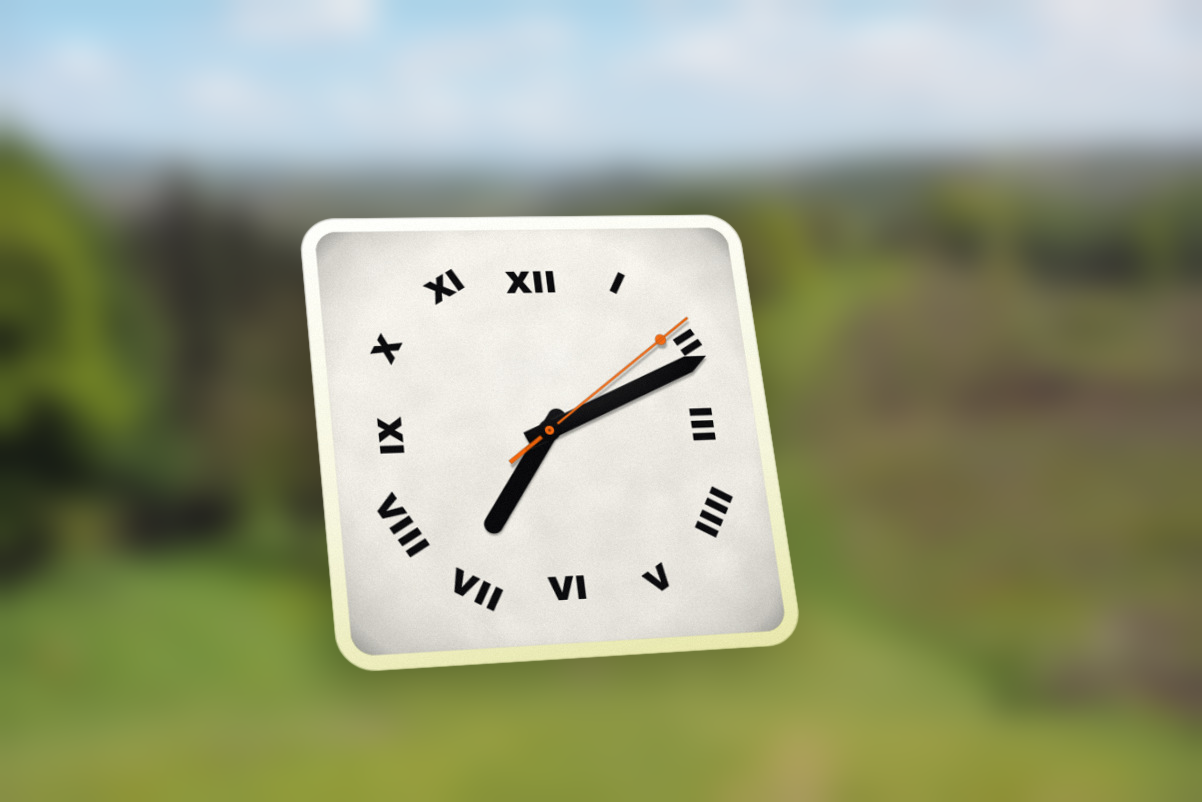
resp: 7h11m09s
